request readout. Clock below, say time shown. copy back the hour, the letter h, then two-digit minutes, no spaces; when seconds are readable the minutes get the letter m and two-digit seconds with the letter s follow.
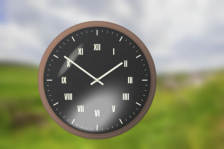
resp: 1h51
